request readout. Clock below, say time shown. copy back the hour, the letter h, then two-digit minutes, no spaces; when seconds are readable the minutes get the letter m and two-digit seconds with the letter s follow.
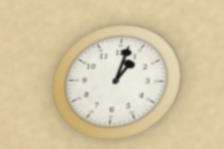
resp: 1h02
